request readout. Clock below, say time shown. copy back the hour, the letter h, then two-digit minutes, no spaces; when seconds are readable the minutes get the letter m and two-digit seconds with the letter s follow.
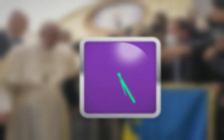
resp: 5h25
